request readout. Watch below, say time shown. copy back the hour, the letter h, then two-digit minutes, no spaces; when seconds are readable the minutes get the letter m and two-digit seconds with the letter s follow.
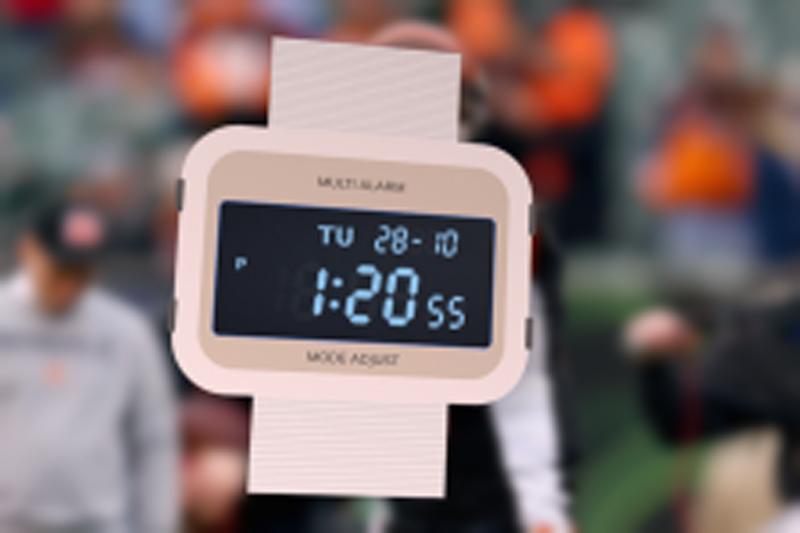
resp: 1h20m55s
